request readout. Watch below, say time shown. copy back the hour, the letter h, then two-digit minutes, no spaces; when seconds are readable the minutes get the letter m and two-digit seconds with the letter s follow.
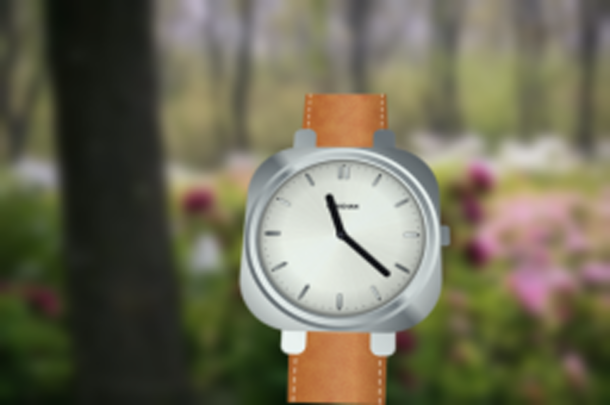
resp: 11h22
